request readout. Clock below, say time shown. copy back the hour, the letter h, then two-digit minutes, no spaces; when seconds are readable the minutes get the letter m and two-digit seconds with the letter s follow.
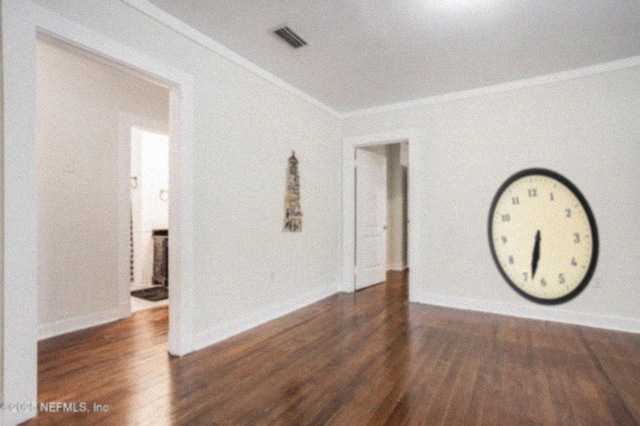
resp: 6h33
